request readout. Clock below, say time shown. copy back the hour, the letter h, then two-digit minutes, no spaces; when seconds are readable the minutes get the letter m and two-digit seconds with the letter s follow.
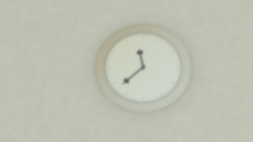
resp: 11h38
